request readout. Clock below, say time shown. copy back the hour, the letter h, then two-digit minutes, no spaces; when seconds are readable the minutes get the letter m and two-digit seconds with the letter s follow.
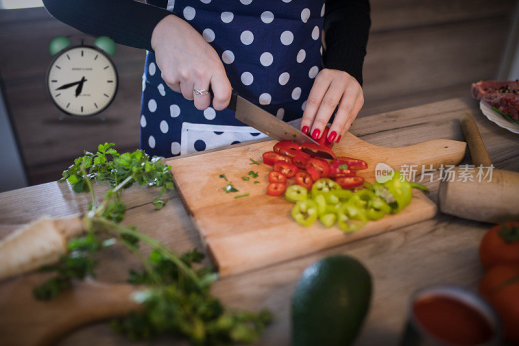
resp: 6h42
